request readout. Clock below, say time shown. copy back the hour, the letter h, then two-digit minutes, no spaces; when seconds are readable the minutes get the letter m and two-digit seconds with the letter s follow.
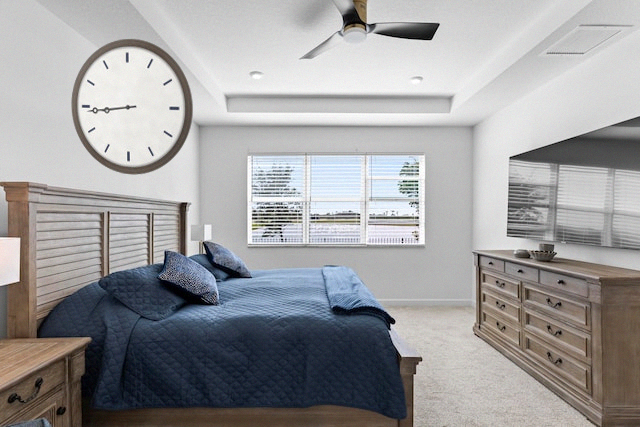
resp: 8h44
